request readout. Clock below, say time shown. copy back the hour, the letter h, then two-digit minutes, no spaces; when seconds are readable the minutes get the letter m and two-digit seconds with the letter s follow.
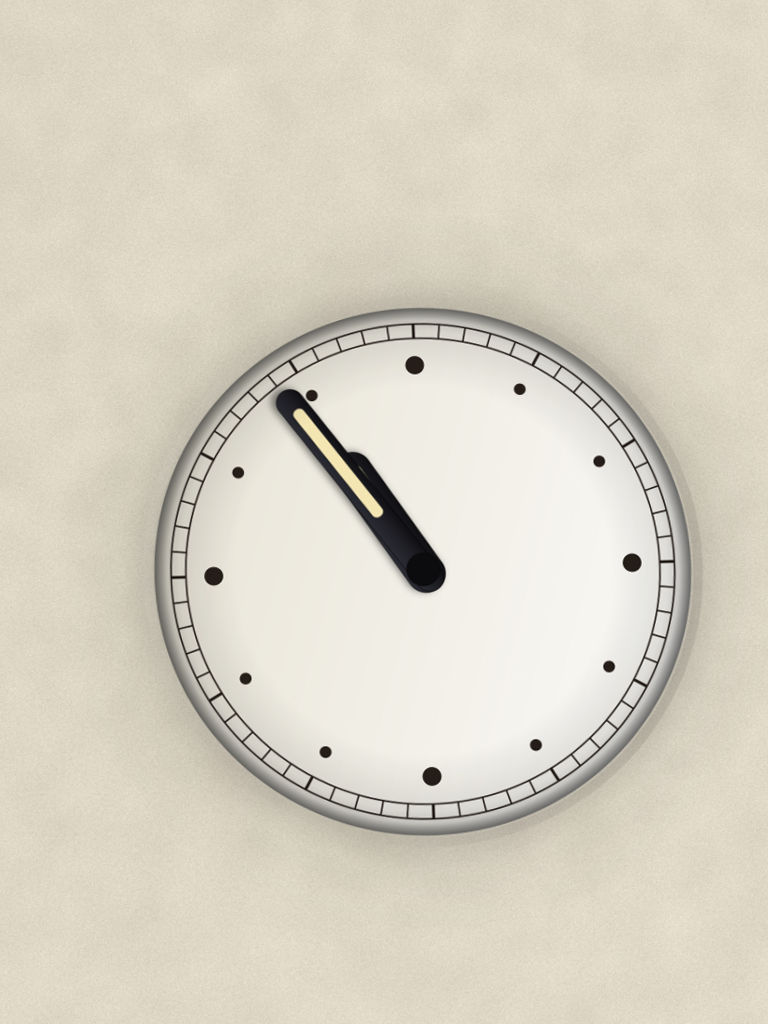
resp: 10h54
